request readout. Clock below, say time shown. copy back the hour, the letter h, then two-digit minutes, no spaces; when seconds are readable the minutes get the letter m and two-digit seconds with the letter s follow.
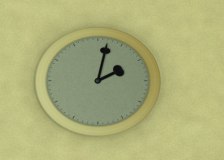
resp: 2h02
